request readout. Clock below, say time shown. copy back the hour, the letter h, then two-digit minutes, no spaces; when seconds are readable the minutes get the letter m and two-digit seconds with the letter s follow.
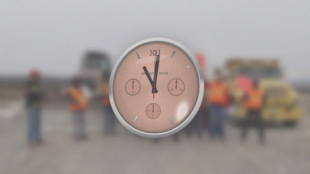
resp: 11h01
